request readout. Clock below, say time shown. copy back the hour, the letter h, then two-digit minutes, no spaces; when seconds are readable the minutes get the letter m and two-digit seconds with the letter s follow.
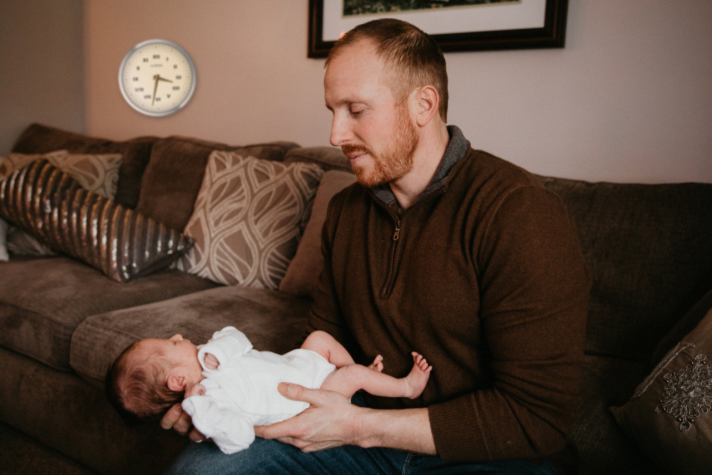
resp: 3h32
